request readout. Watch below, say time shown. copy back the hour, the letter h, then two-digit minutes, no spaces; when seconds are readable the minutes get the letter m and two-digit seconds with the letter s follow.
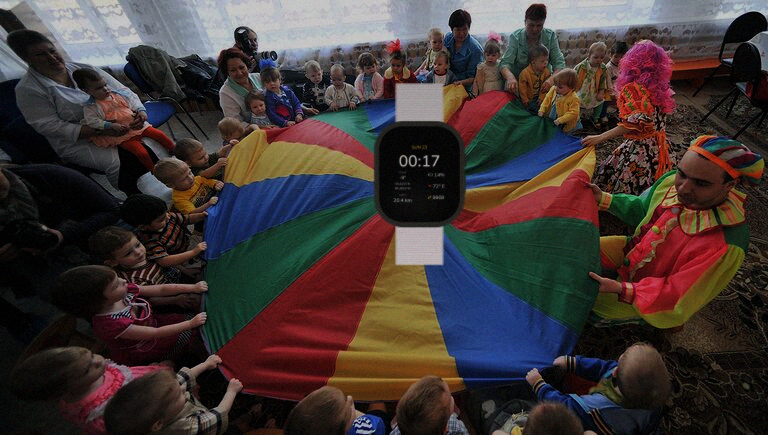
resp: 0h17
